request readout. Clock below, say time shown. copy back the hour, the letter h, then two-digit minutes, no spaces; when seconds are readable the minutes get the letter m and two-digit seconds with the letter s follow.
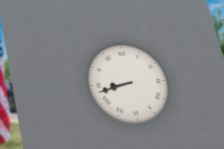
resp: 8h43
